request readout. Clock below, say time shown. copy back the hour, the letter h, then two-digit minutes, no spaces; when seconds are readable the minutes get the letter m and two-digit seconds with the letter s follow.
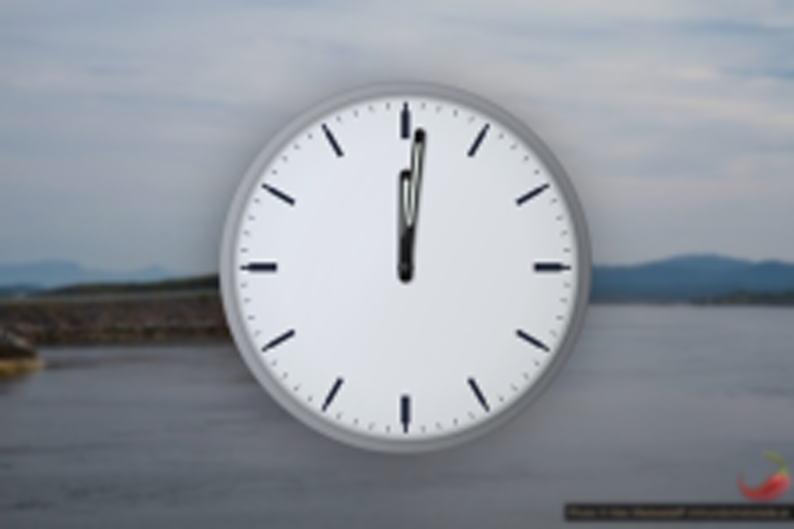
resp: 12h01
